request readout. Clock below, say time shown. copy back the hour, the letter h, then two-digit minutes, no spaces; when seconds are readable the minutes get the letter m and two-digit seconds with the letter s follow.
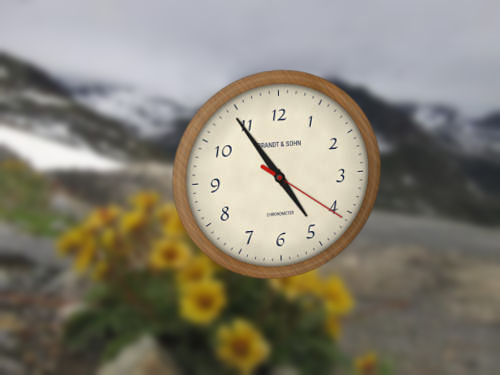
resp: 4h54m21s
